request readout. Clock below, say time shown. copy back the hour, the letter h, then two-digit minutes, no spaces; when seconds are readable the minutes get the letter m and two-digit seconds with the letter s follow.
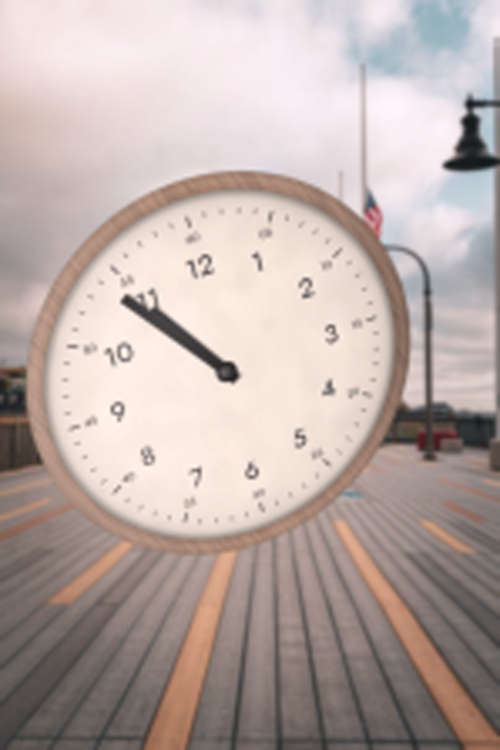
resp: 10h54
